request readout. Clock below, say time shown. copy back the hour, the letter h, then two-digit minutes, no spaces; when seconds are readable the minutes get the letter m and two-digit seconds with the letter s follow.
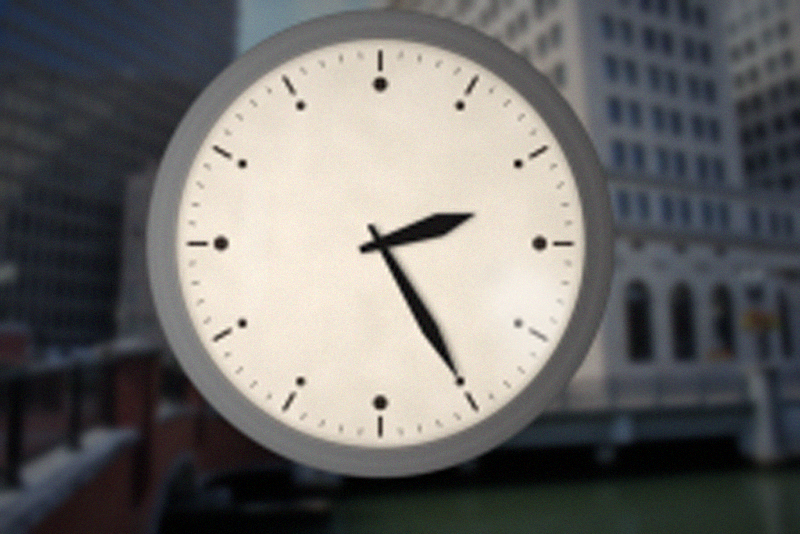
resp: 2h25
